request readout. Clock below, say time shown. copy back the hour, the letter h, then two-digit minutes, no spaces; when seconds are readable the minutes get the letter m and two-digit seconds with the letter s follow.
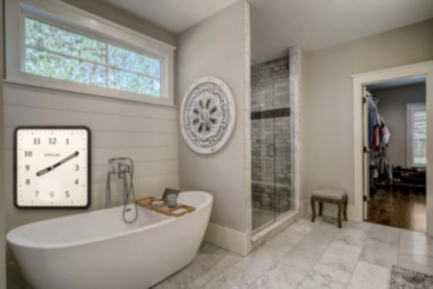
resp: 8h10
